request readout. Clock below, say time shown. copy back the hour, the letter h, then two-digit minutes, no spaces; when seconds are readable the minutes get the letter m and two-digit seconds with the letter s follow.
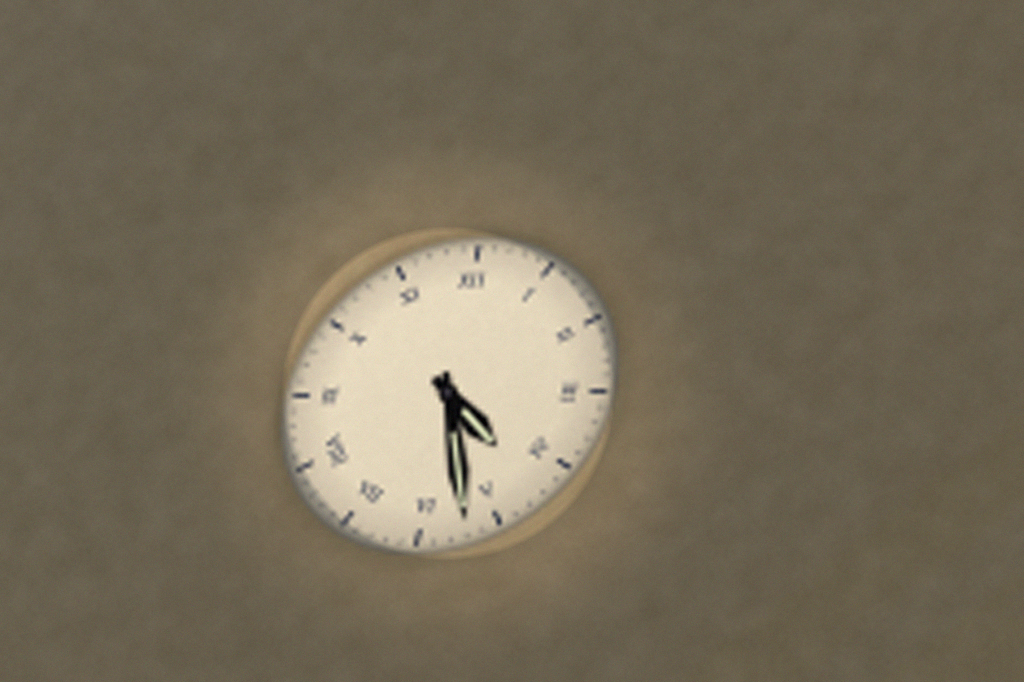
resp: 4h27
